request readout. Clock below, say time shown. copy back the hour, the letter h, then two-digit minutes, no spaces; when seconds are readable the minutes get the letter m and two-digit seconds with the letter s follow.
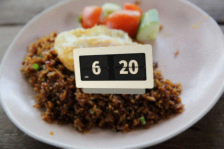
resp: 6h20
